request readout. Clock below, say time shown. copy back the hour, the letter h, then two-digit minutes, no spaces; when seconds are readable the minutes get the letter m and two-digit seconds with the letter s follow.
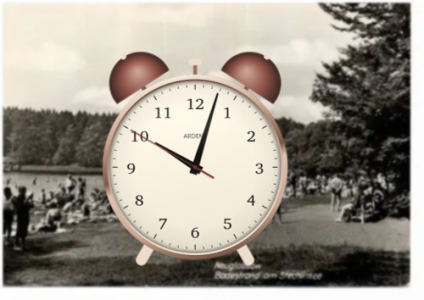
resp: 10h02m50s
